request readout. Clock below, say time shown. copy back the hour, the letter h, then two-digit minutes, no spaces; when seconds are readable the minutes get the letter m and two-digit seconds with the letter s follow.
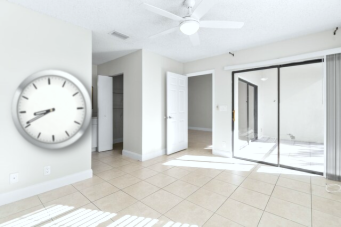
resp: 8h41
